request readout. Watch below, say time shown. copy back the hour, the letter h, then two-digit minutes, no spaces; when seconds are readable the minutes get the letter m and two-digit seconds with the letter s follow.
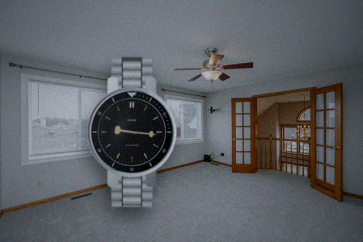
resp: 9h16
